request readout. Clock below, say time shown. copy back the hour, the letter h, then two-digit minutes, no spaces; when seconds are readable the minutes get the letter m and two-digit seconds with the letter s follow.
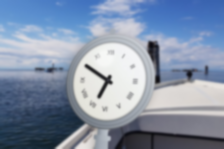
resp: 6h50
